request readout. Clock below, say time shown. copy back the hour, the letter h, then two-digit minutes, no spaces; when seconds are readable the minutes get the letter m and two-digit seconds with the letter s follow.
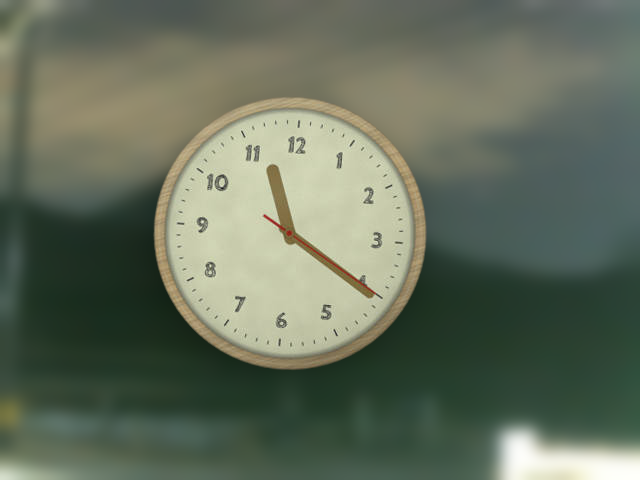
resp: 11h20m20s
